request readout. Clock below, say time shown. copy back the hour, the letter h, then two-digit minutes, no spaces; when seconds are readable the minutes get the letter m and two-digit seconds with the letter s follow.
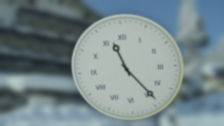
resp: 11h24
